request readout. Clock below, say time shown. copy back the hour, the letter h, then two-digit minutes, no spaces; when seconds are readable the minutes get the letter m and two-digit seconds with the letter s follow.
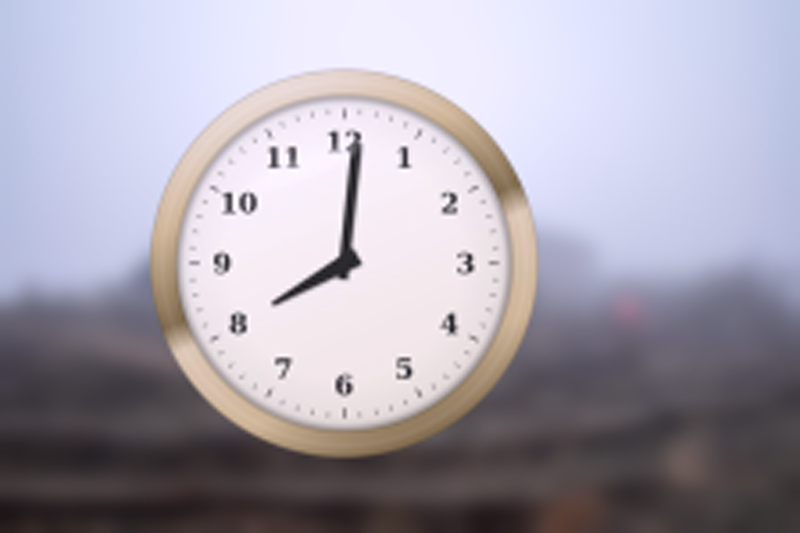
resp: 8h01
